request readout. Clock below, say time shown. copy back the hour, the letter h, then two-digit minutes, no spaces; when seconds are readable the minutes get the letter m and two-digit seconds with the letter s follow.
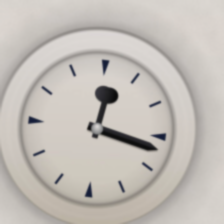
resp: 12h17
